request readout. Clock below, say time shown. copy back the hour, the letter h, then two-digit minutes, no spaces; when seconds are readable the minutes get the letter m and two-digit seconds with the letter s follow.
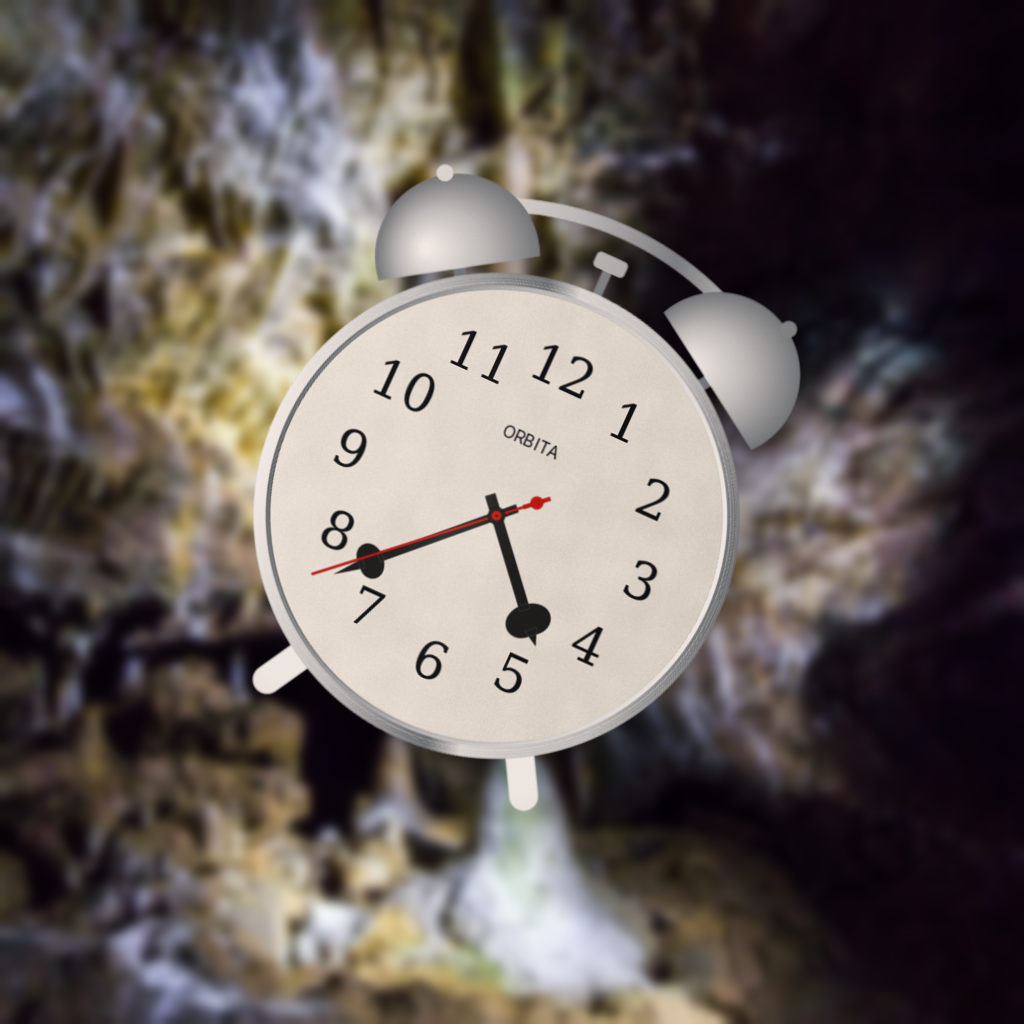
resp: 4h37m38s
